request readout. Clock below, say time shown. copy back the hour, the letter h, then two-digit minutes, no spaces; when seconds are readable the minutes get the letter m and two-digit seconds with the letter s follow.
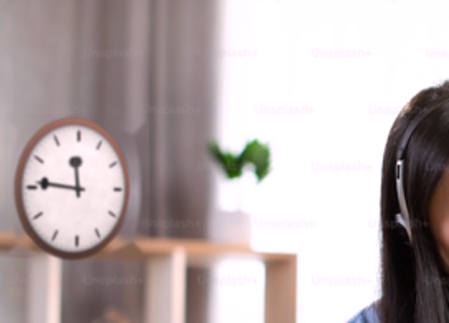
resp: 11h46
